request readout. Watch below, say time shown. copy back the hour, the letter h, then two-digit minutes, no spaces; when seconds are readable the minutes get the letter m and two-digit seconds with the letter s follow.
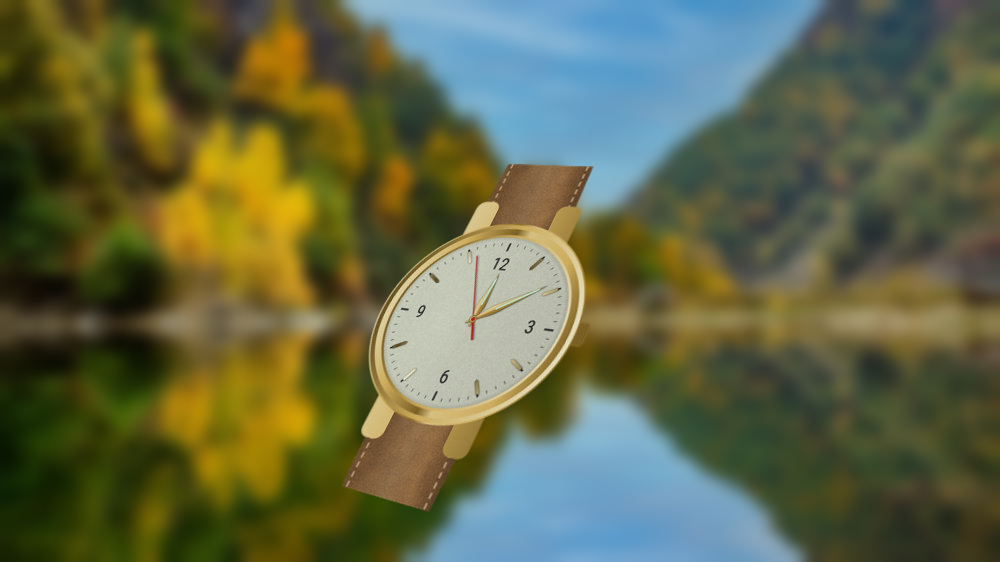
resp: 12h08m56s
